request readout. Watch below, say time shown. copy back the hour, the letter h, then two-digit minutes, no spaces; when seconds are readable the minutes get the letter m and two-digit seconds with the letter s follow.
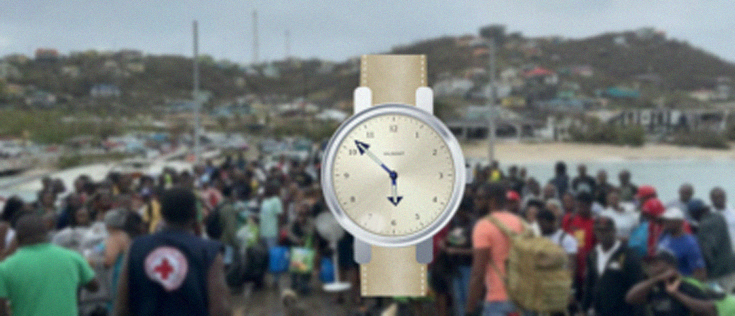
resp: 5h52
